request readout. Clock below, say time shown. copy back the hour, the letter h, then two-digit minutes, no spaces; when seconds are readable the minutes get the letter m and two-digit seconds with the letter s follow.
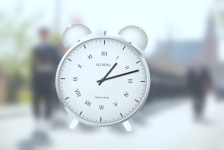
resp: 1h12
